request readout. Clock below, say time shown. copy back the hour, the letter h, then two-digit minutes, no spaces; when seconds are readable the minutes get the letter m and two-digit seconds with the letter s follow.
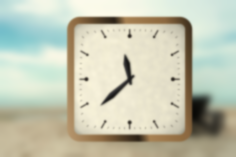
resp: 11h38
